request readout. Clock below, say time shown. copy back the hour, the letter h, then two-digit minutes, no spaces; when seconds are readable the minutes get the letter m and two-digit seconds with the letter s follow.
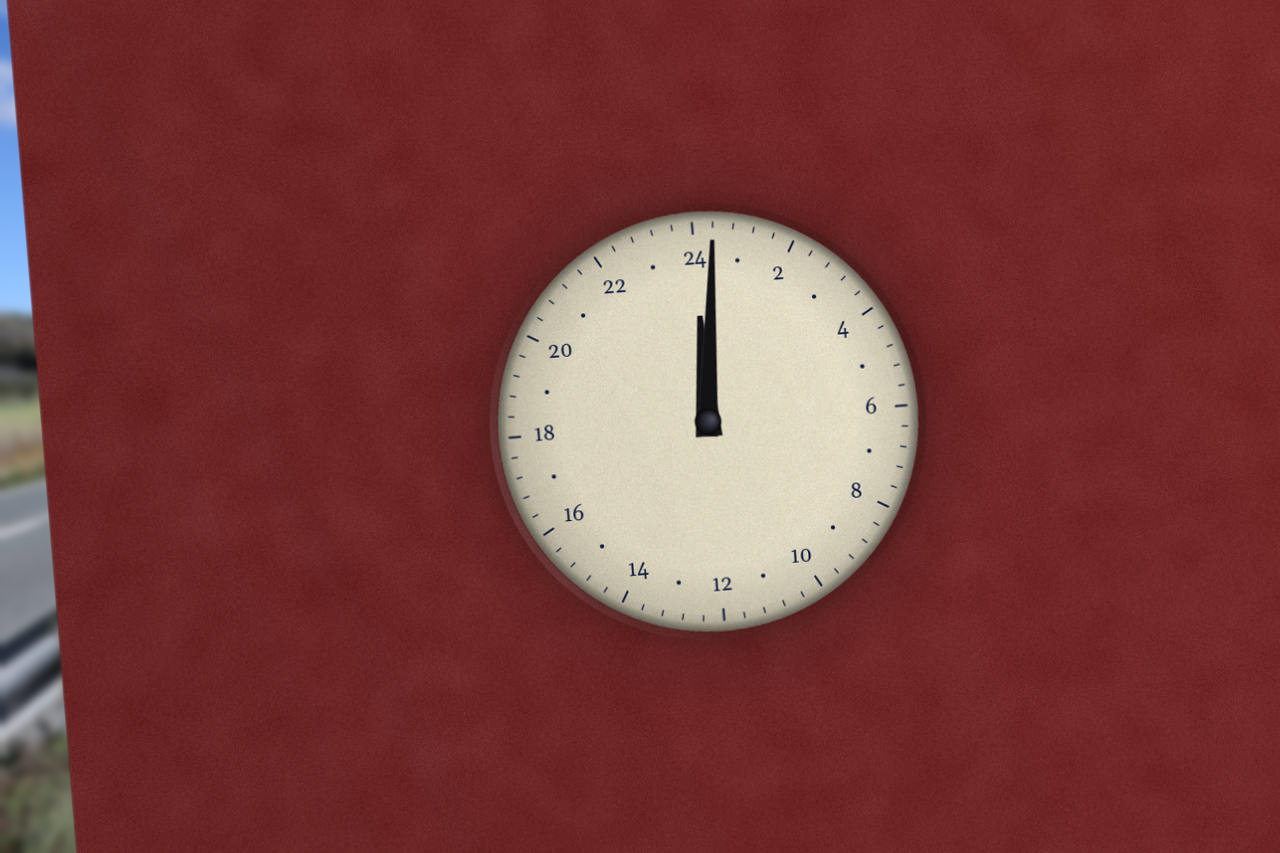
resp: 0h01
